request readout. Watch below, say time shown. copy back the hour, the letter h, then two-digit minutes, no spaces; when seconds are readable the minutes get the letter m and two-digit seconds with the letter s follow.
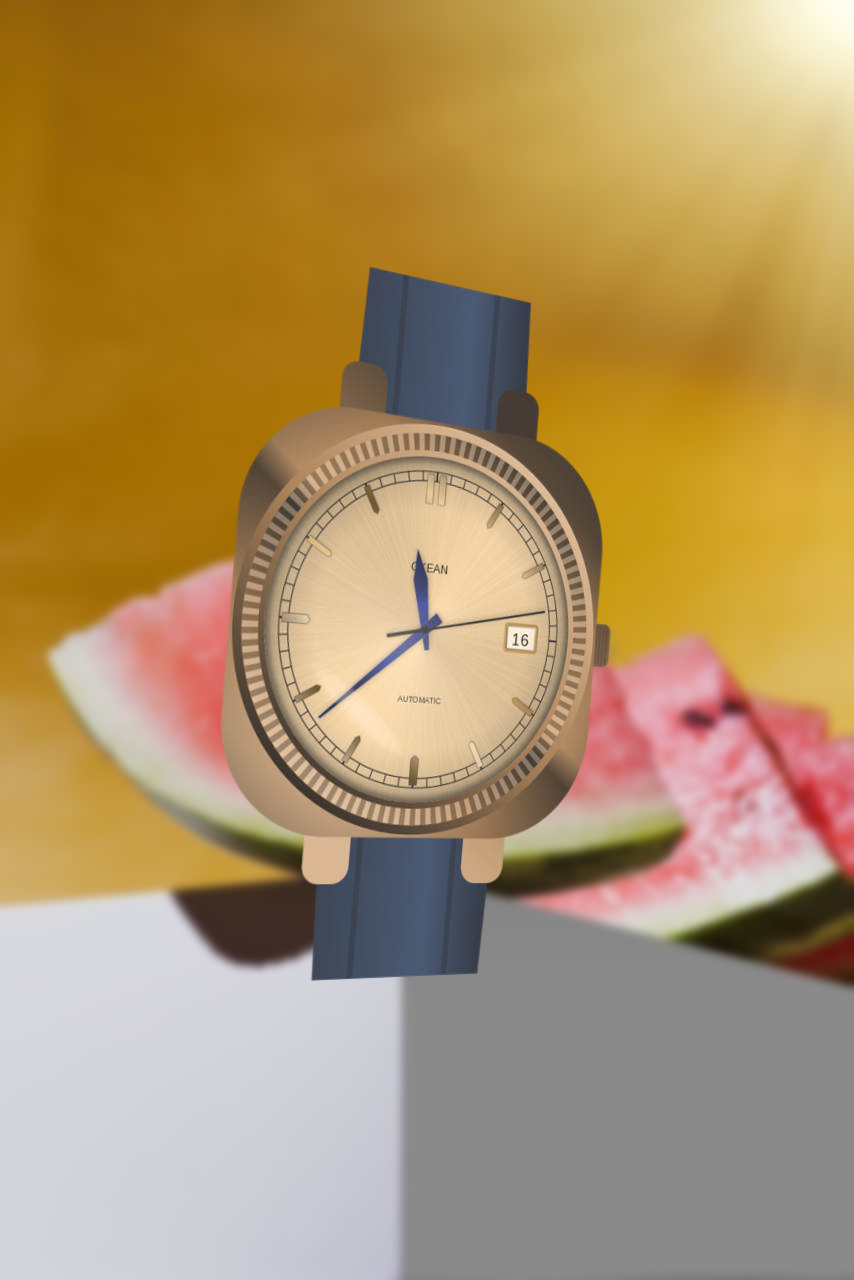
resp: 11h38m13s
